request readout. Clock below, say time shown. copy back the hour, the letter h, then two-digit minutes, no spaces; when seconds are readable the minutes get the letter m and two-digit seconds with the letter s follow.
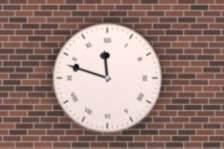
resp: 11h48
